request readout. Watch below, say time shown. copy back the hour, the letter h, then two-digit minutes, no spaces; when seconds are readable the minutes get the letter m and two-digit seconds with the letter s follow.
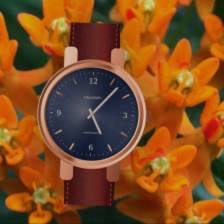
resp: 5h07
